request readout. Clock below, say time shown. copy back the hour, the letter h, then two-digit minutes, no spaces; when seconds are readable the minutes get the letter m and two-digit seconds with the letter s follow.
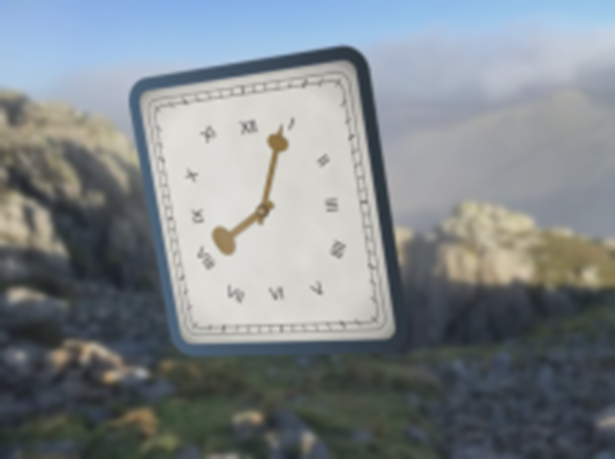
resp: 8h04
